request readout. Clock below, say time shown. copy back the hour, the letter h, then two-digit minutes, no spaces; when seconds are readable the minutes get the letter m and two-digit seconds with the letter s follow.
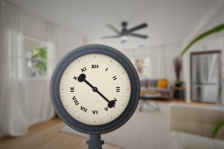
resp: 10h22
